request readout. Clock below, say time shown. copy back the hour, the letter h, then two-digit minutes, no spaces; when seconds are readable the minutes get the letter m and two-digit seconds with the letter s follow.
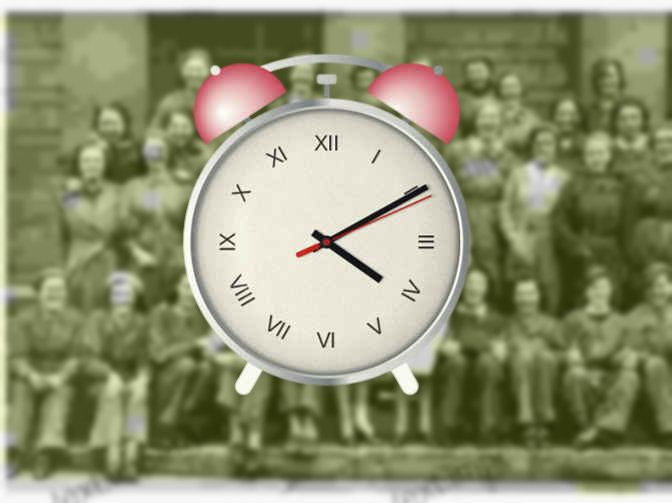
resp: 4h10m11s
